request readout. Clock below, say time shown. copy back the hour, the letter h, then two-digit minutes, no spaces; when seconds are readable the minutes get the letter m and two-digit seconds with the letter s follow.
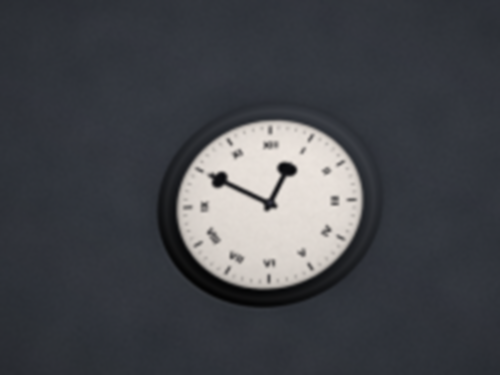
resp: 12h50
